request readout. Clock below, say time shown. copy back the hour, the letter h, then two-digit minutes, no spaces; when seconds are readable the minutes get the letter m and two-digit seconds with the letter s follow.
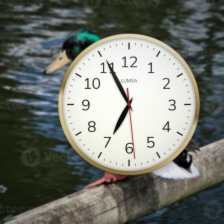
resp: 6h55m29s
